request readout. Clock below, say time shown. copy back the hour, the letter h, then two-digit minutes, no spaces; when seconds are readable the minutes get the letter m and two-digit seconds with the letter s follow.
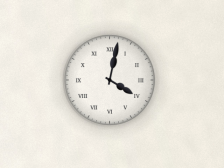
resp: 4h02
